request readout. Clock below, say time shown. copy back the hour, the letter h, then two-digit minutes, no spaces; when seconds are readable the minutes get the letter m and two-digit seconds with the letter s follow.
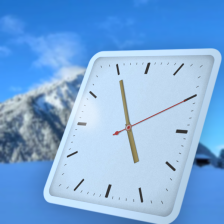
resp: 4h55m10s
